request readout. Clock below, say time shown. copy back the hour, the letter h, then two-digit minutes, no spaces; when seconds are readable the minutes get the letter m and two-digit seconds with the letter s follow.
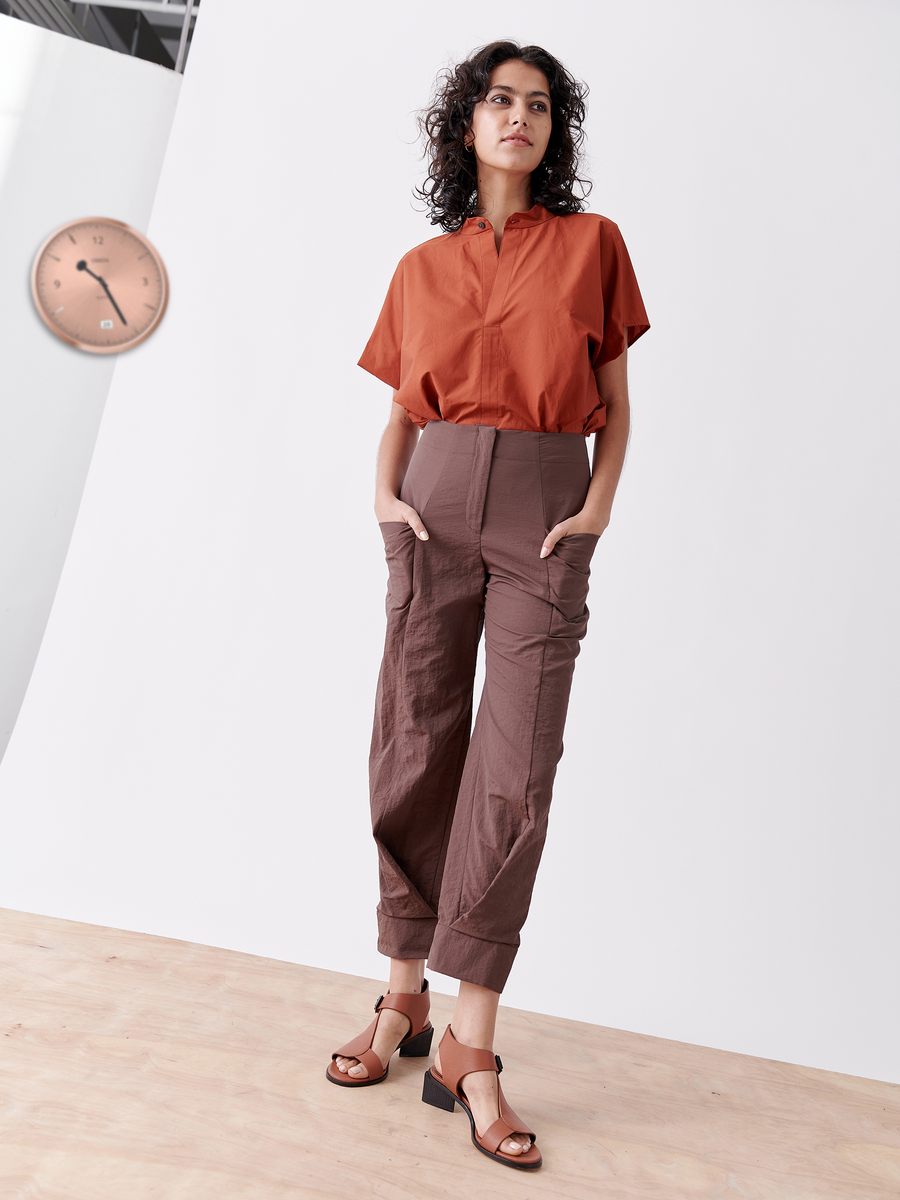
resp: 10h26
